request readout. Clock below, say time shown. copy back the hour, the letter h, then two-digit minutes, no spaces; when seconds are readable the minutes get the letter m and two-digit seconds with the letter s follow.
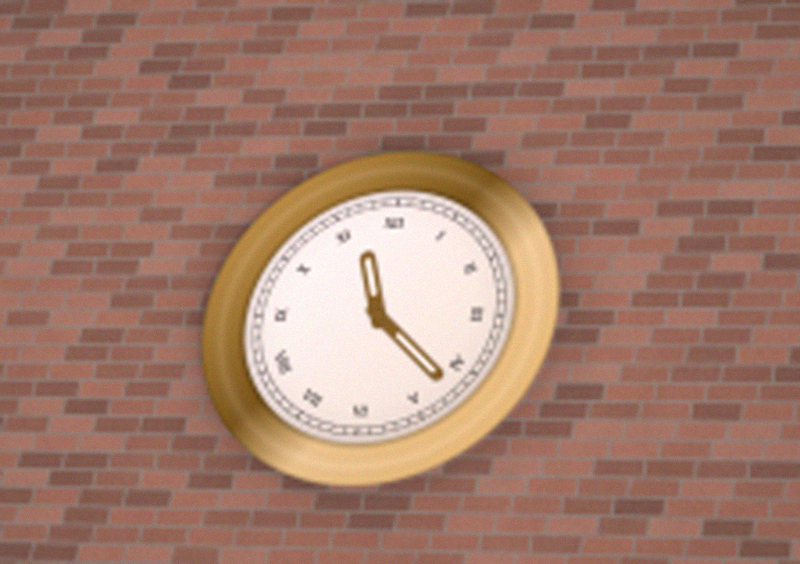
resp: 11h22
